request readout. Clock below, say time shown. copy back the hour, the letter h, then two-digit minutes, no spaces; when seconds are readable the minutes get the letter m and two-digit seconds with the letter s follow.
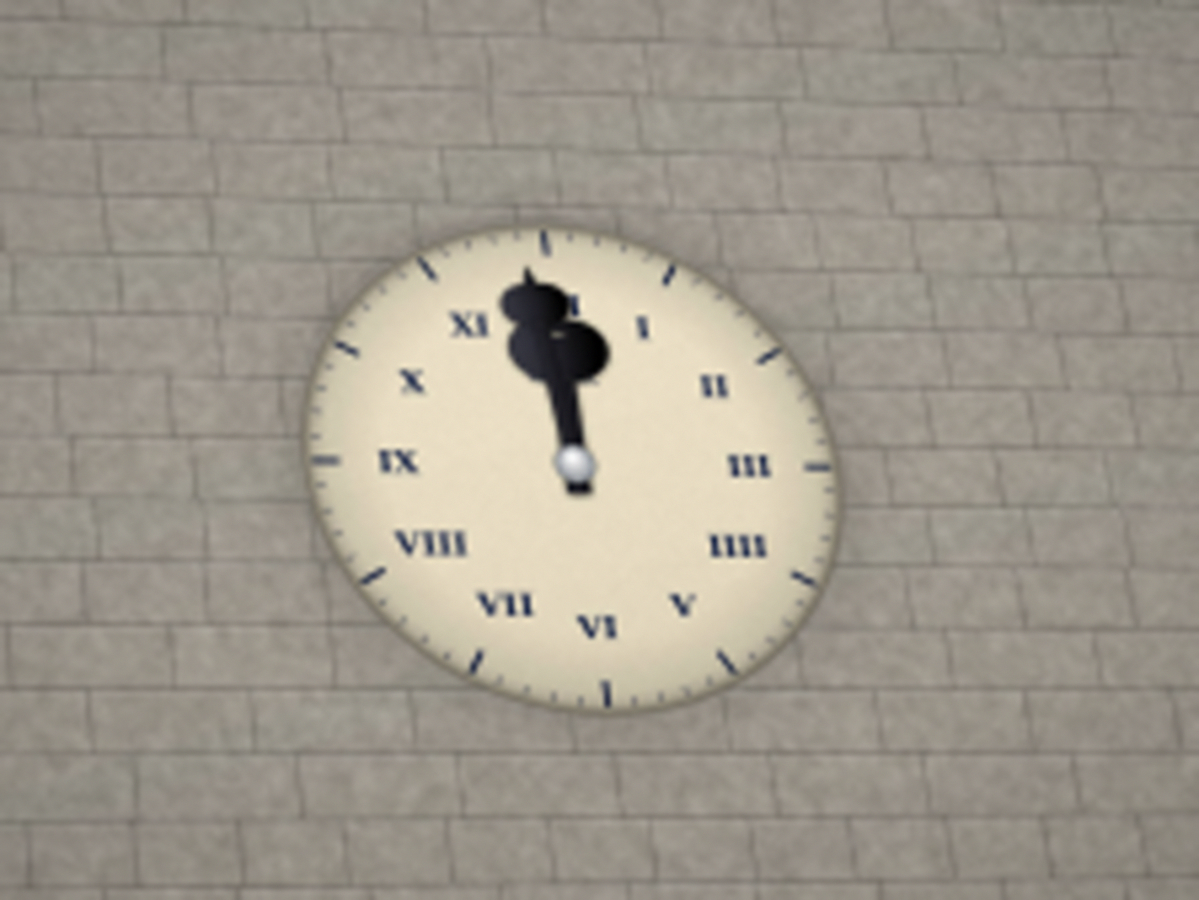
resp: 11h59
